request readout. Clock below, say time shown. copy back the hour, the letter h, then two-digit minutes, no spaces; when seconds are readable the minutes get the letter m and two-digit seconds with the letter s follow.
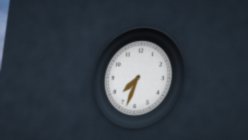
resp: 7h33
